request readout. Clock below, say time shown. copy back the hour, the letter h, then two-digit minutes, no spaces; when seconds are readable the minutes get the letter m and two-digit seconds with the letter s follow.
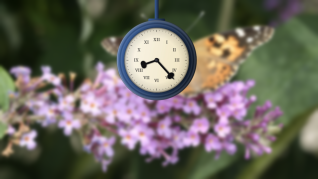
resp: 8h23
